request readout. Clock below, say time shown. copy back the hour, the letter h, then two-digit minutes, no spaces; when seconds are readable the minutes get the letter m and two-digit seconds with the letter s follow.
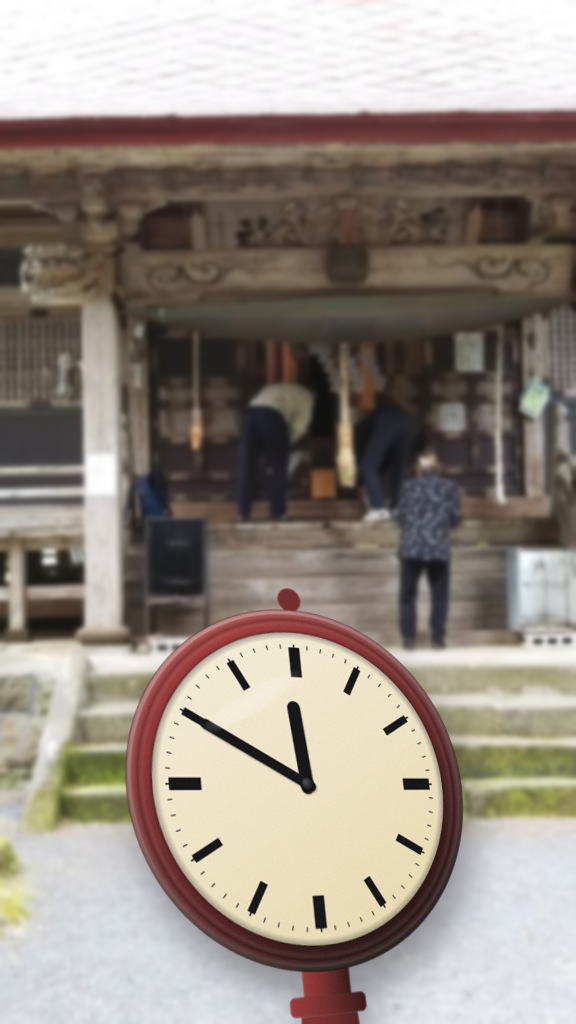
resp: 11h50
